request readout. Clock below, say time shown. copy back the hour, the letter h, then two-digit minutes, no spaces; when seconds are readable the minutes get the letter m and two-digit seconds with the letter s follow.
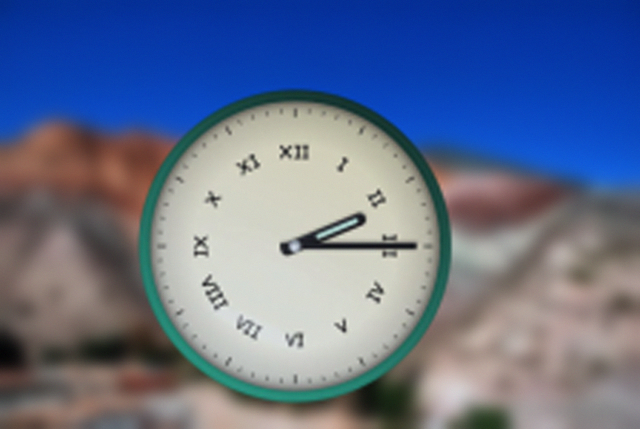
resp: 2h15
